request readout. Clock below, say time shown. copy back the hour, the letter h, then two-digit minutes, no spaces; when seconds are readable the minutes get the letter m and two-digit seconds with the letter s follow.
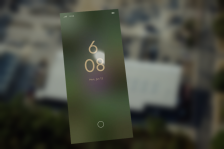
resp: 6h08
